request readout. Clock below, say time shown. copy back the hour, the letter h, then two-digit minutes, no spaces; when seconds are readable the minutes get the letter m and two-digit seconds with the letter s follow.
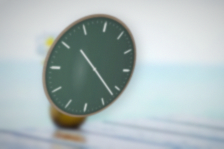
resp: 10h22
